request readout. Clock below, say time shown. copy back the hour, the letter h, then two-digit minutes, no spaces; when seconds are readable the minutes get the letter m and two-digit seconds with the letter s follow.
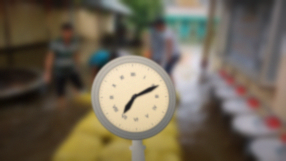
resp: 7h11
